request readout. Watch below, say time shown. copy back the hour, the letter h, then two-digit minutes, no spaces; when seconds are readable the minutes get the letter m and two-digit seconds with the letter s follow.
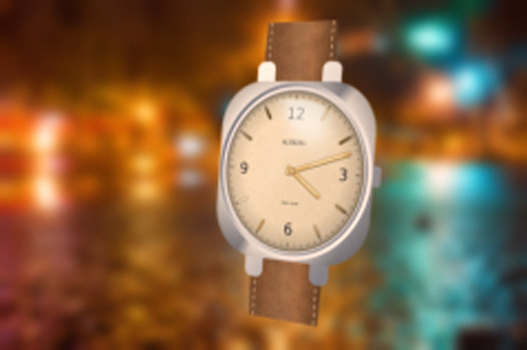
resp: 4h12
